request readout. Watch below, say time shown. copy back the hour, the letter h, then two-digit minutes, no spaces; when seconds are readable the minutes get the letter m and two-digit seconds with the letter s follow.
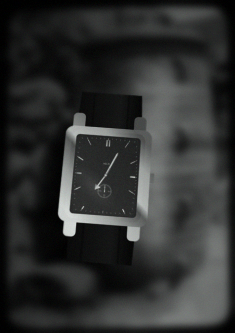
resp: 7h04
